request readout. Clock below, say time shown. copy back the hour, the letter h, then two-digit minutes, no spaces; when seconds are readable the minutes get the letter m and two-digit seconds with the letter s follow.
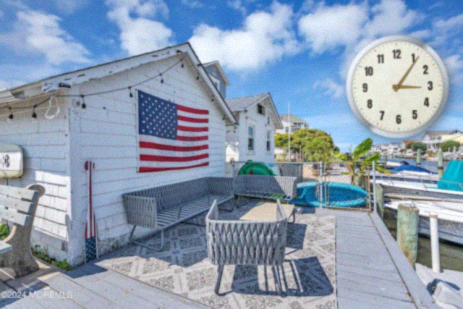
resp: 3h06
